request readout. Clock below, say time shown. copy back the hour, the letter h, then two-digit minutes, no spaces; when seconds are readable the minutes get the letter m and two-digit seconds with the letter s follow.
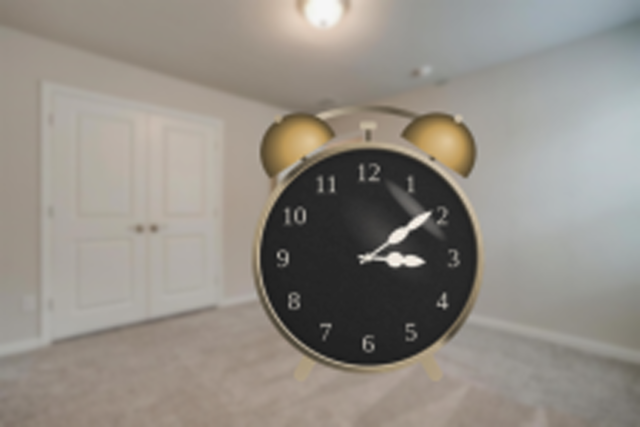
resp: 3h09
